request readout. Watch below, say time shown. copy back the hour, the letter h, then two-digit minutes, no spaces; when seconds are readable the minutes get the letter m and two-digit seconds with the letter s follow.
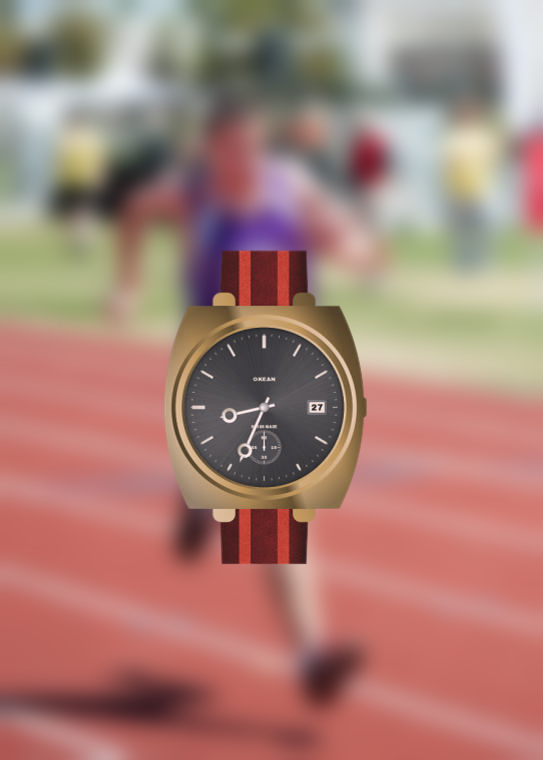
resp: 8h34
